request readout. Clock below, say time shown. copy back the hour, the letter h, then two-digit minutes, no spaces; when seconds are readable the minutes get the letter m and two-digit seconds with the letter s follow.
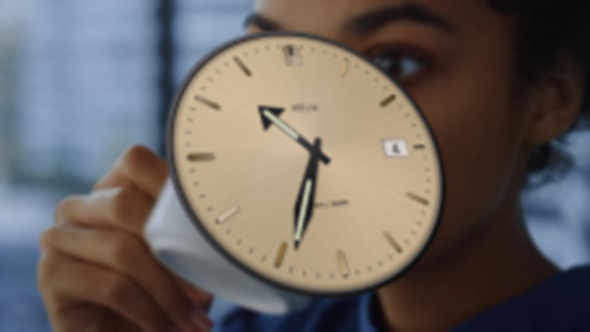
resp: 10h34
